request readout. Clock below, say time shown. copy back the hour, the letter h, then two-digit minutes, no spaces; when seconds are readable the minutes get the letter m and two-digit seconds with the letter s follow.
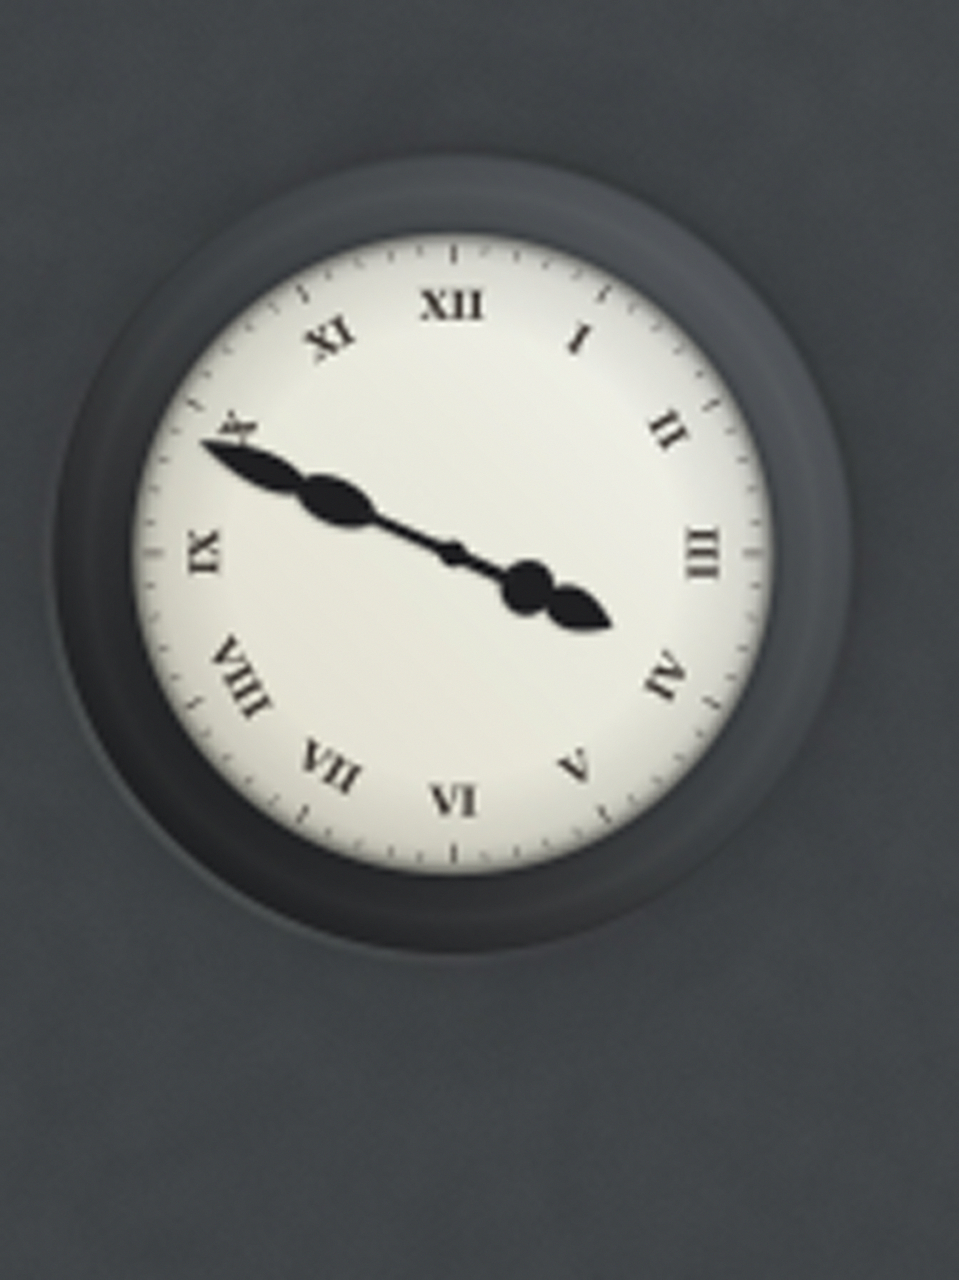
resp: 3h49
